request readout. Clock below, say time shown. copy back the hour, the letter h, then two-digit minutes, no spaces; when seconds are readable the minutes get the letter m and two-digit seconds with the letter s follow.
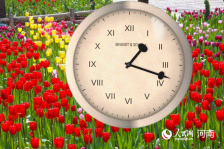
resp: 1h18
